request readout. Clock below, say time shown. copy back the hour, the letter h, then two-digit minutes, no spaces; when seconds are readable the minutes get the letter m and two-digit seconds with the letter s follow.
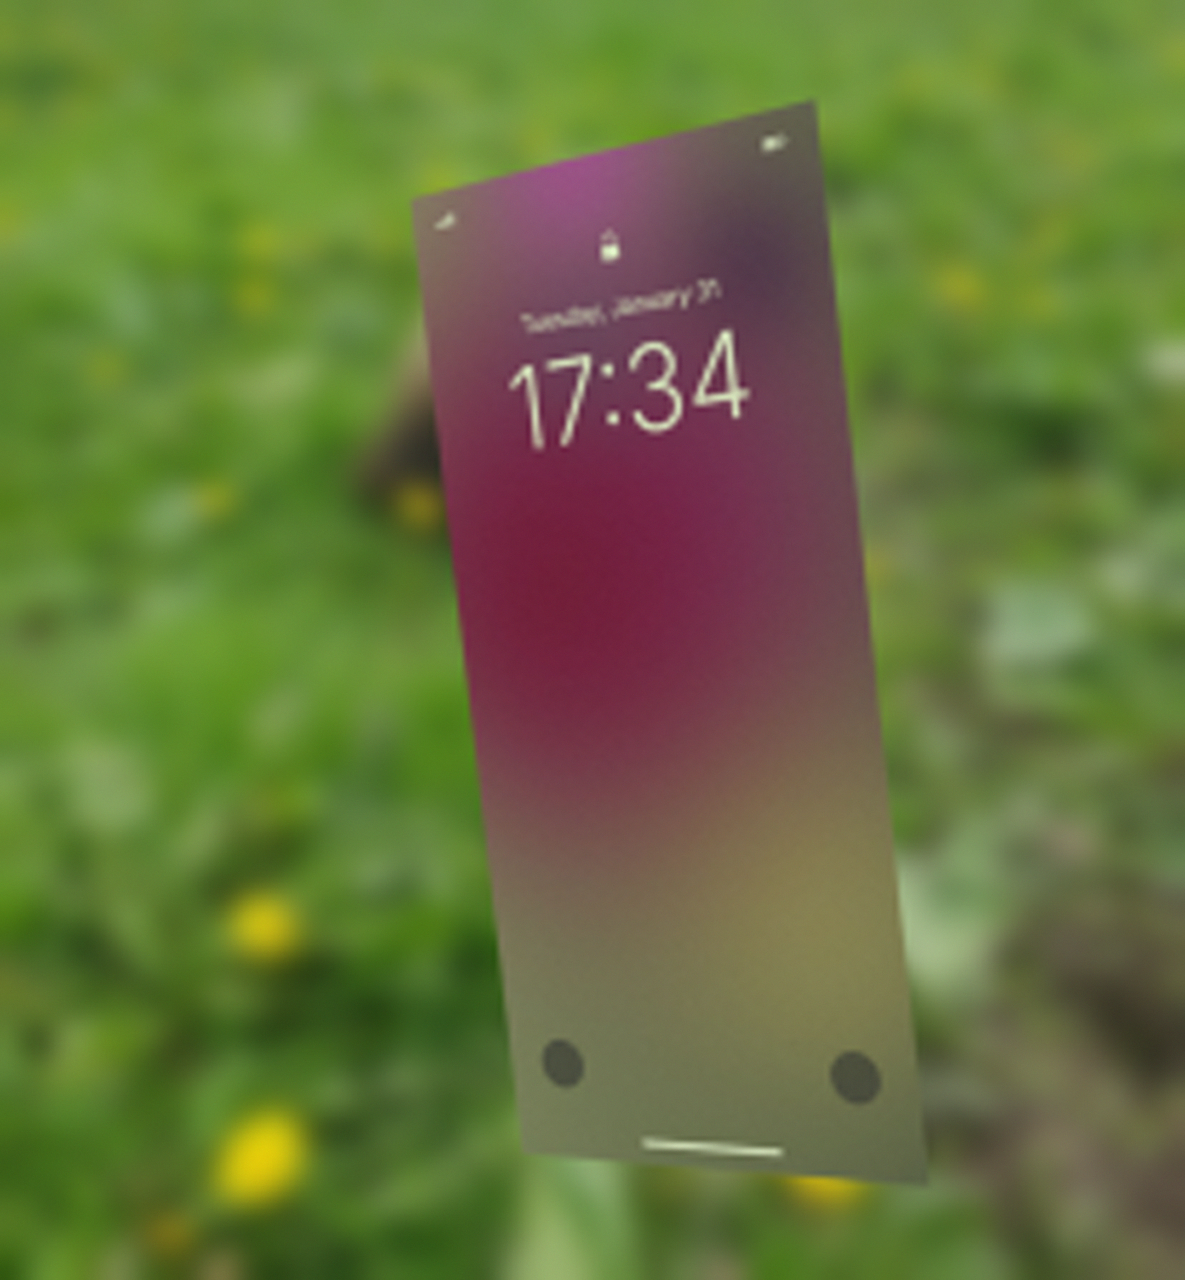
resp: 17h34
